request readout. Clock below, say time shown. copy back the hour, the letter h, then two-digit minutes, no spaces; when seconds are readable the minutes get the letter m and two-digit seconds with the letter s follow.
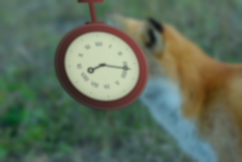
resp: 8h17
